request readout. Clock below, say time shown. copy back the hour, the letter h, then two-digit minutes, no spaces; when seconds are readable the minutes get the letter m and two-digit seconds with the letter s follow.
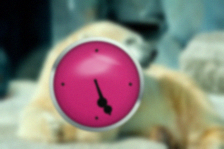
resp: 5h26
